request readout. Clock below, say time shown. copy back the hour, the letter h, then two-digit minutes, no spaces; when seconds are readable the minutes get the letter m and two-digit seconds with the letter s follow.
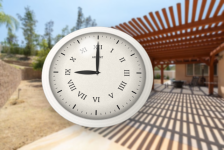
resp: 9h00
